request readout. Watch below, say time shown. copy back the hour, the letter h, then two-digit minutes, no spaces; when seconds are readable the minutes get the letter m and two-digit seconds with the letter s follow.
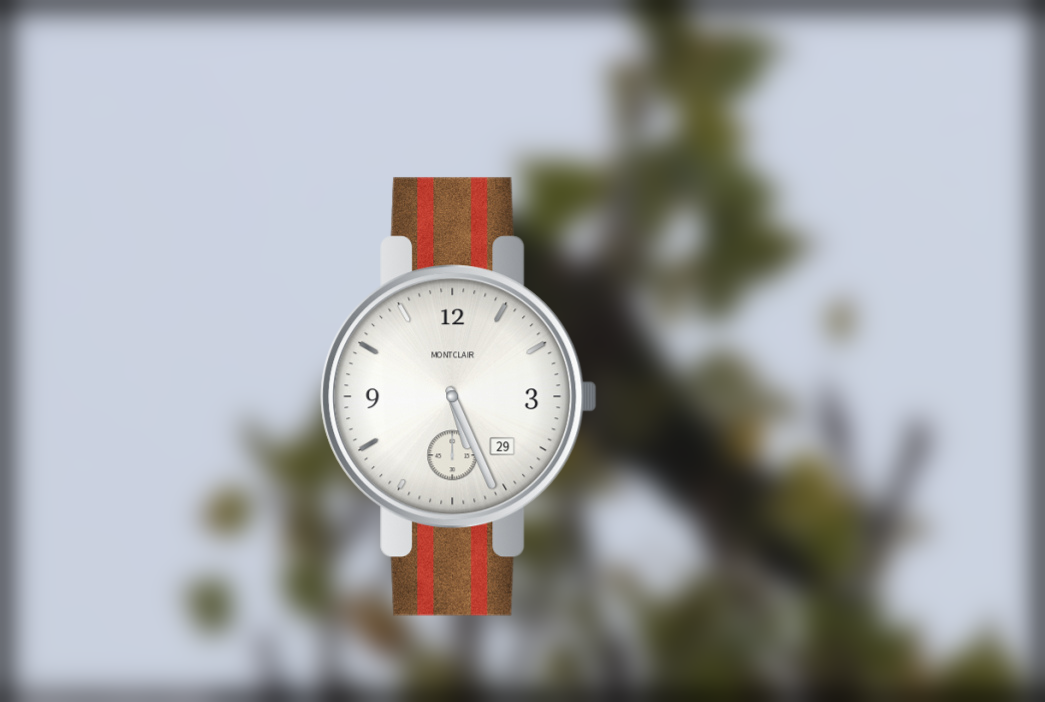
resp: 5h26
